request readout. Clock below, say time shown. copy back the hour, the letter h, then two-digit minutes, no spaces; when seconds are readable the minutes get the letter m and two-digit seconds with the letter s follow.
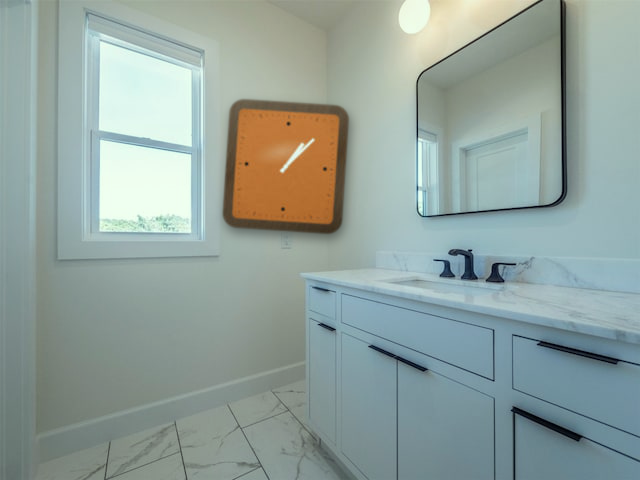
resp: 1h07
